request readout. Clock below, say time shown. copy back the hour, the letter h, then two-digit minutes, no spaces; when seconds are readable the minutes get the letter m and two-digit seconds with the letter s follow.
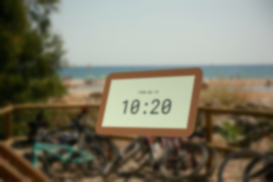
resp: 10h20
